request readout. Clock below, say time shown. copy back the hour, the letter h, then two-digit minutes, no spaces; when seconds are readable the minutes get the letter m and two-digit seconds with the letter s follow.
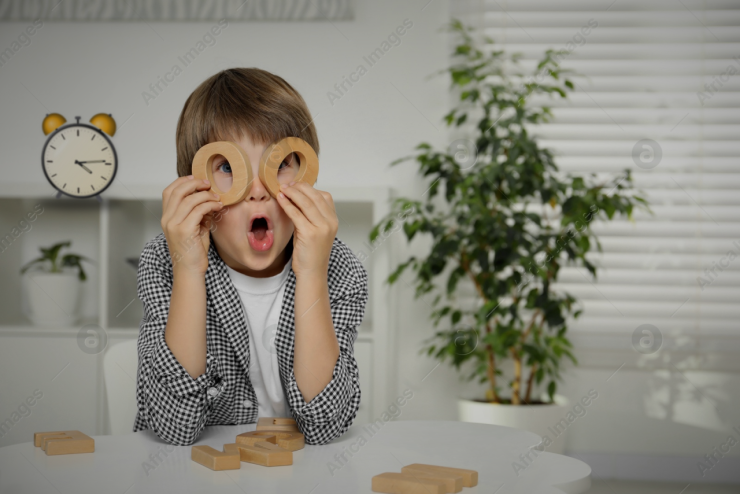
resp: 4h14
